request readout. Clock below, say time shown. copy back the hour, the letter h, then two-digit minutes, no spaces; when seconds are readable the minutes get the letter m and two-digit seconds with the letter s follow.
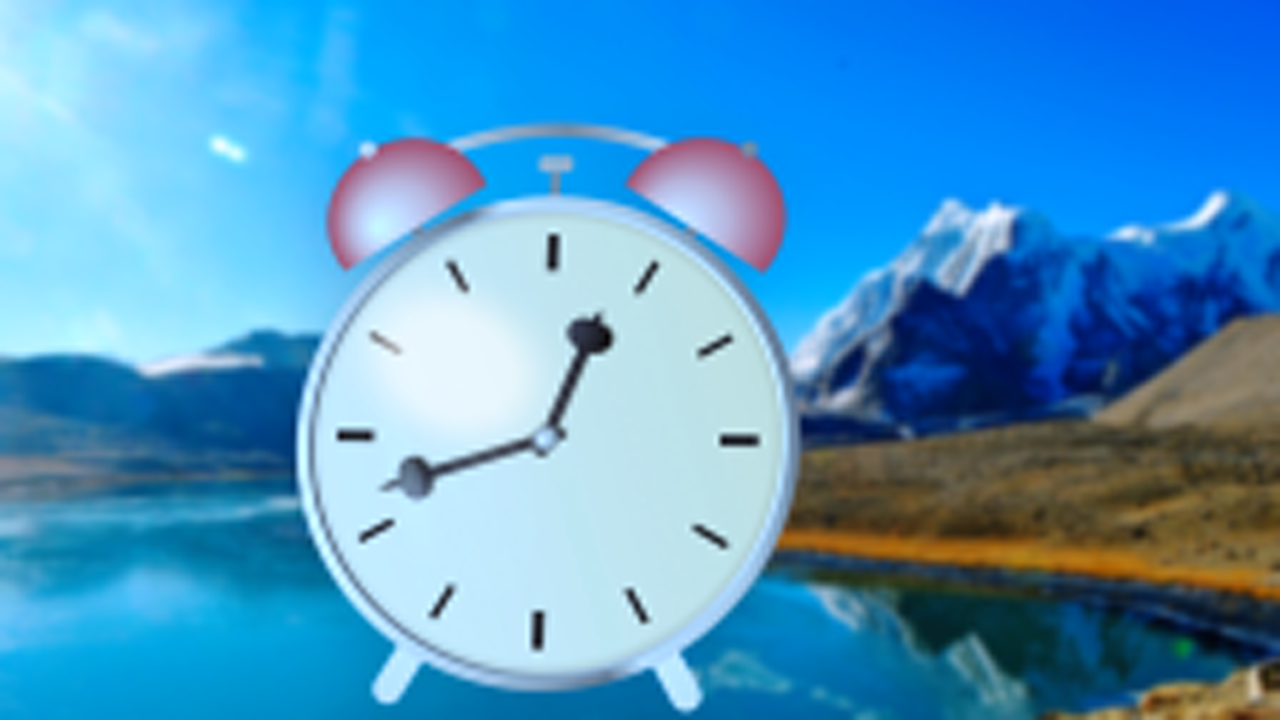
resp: 12h42
